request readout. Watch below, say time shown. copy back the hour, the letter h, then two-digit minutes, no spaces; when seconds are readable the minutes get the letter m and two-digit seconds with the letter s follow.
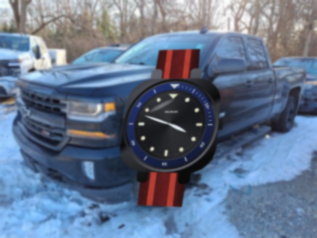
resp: 3h48
